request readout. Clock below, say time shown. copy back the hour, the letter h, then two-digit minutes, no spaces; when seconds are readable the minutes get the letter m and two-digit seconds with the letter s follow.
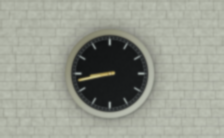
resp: 8h43
